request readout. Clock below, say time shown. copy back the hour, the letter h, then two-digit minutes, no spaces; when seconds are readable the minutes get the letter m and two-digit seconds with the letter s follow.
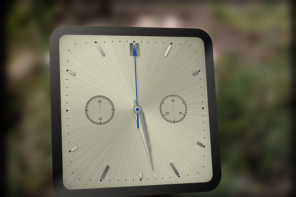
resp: 5h28
